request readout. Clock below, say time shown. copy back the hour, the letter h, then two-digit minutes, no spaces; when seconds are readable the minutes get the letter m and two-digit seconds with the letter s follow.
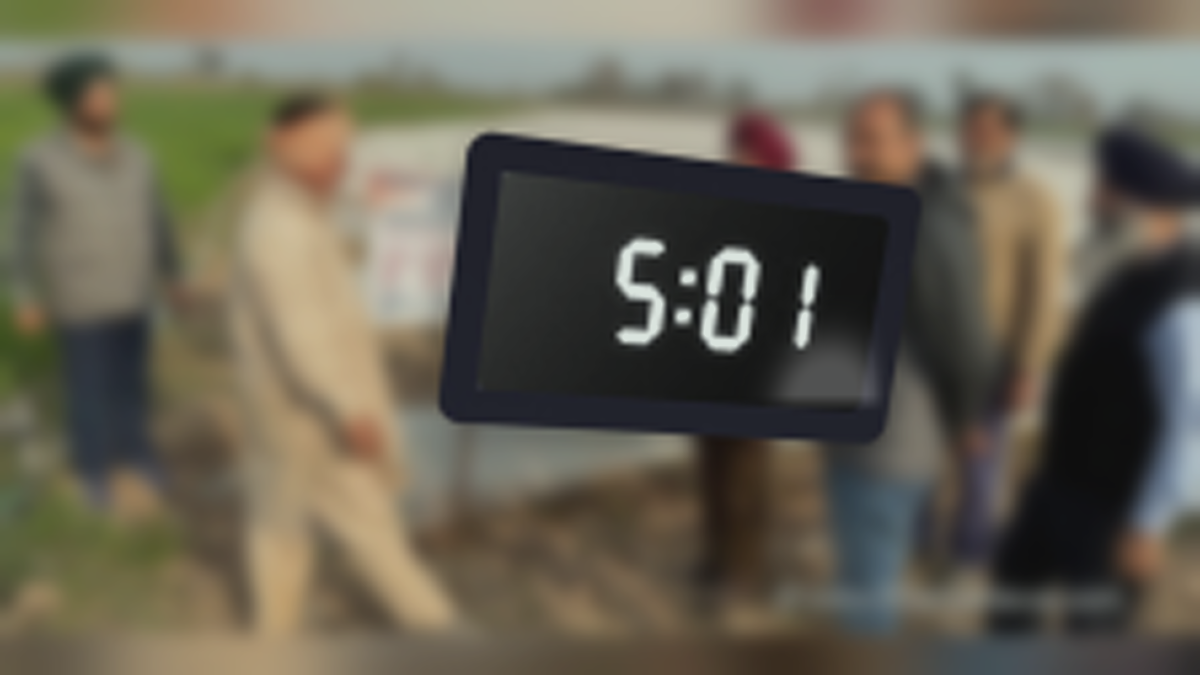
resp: 5h01
